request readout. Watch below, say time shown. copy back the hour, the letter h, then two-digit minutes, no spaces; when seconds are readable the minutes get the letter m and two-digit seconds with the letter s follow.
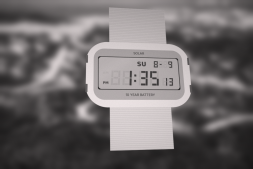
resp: 1h35m13s
